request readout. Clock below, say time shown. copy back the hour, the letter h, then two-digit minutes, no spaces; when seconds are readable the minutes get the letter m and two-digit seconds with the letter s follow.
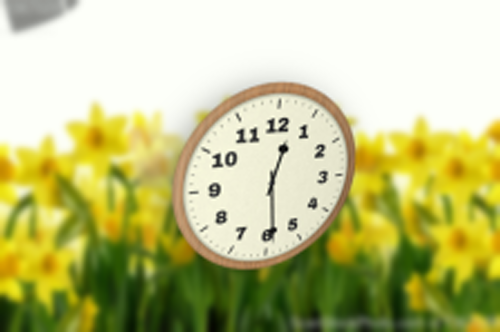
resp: 12h29
